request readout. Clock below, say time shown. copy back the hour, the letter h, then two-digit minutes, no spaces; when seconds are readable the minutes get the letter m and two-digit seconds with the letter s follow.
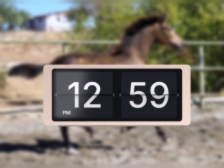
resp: 12h59
